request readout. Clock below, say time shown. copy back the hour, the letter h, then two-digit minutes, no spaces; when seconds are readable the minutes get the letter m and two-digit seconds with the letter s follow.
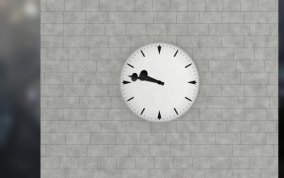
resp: 9h47
